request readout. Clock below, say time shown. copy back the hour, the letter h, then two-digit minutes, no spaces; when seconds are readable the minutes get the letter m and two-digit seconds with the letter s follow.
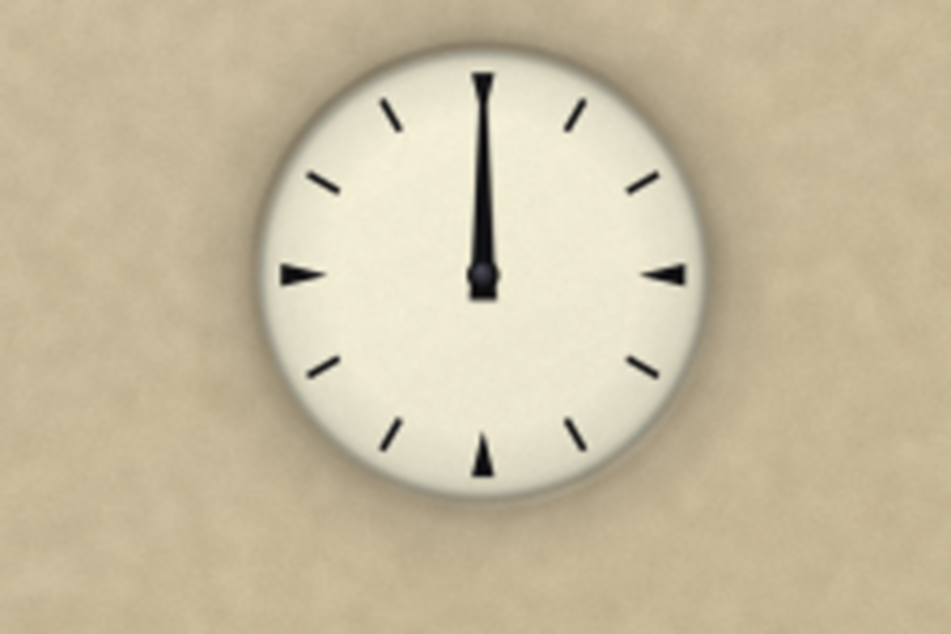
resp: 12h00
